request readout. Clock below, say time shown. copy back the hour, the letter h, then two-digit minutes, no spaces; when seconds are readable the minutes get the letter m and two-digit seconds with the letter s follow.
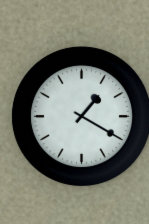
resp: 1h20
